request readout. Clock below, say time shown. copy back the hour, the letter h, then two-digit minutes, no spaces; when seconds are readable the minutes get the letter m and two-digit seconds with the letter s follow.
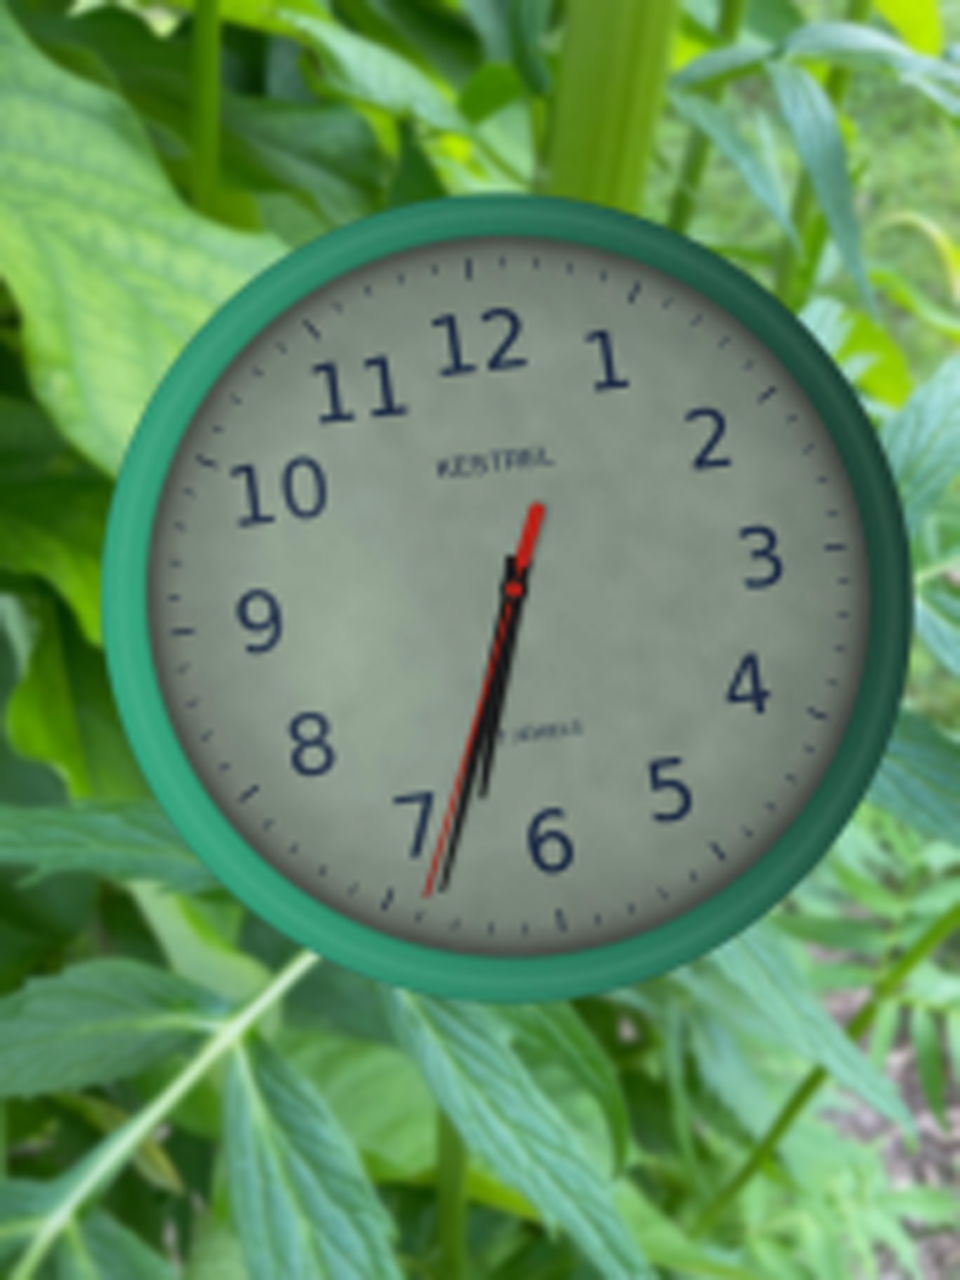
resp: 6h33m34s
